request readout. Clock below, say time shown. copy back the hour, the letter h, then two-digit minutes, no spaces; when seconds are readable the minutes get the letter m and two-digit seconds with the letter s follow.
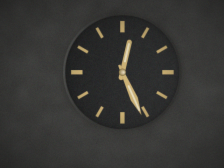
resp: 12h26
